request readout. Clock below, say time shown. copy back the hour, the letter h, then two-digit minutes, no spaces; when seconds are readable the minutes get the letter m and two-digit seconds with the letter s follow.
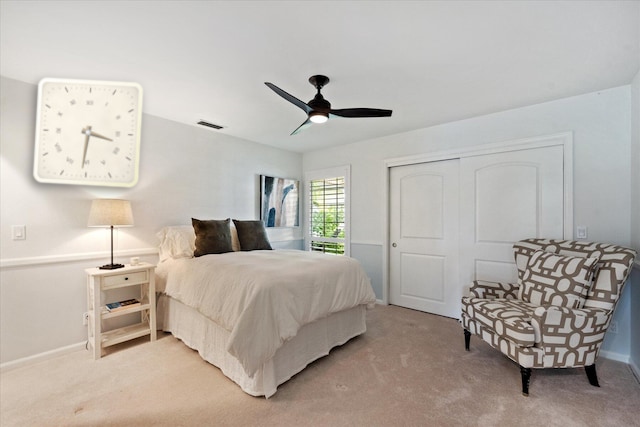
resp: 3h31
